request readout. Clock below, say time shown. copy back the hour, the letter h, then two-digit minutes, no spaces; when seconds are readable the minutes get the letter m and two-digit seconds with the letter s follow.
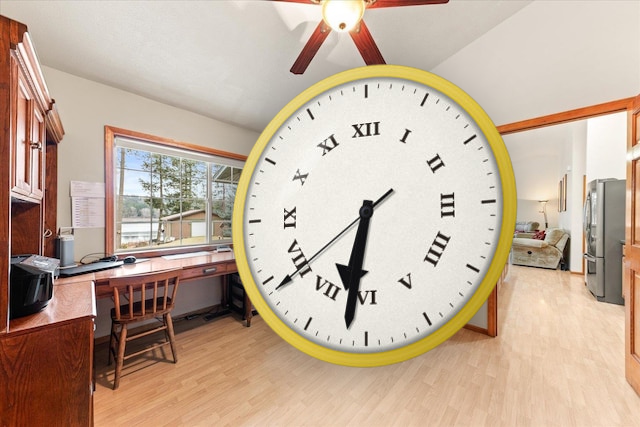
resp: 6h31m39s
